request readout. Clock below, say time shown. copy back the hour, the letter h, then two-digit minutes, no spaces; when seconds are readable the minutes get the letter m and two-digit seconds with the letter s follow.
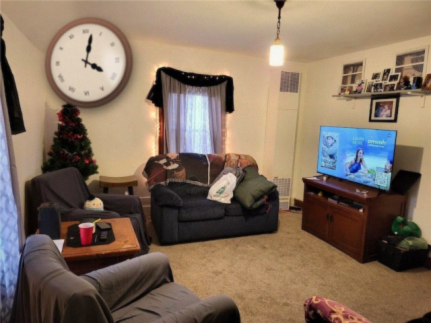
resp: 4h02
